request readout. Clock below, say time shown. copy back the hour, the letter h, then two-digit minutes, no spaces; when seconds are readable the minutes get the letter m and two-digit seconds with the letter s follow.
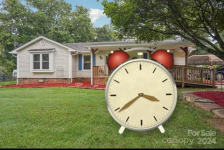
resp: 3h39
